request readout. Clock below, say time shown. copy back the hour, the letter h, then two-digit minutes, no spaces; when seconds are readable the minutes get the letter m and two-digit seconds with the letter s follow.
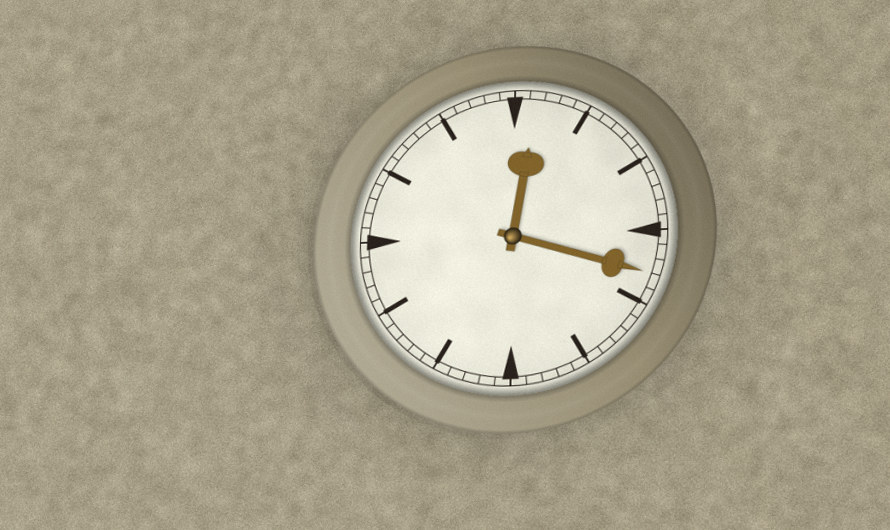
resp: 12h18
